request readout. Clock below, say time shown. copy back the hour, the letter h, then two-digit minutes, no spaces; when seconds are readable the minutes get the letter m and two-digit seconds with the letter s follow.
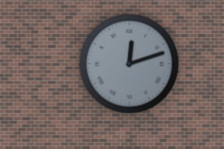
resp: 12h12
